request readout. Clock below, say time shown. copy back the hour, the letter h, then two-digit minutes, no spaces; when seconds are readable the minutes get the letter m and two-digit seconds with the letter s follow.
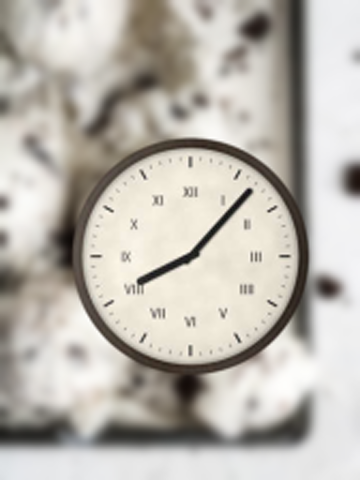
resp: 8h07
